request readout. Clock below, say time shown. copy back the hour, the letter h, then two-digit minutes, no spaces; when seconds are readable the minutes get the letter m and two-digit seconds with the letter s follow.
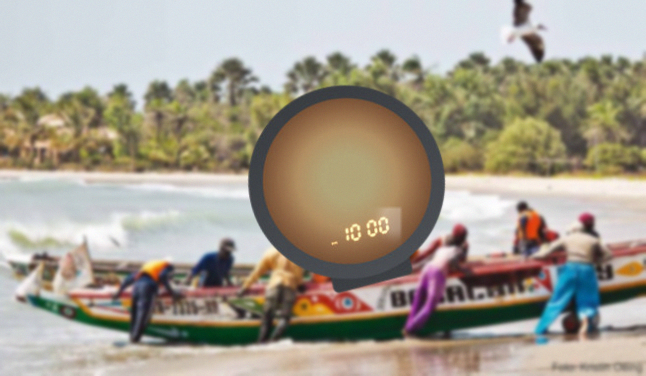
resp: 10h00
